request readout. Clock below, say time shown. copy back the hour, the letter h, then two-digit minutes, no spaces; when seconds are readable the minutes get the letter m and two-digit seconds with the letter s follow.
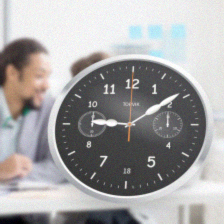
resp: 9h09
